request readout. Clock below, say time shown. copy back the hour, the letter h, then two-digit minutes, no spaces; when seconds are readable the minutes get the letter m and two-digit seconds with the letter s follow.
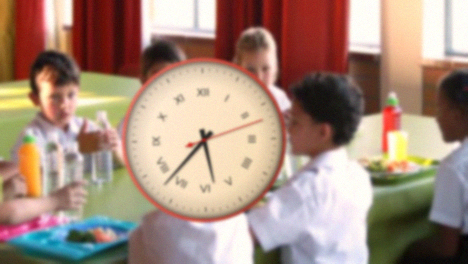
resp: 5h37m12s
